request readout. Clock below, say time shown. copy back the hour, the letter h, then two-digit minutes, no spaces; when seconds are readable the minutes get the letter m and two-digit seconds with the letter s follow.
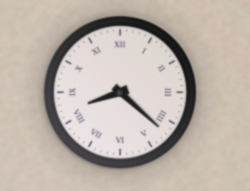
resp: 8h22
